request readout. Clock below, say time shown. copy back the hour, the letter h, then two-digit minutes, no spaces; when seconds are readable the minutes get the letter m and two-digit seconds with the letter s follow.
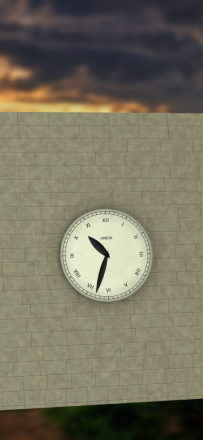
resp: 10h33
